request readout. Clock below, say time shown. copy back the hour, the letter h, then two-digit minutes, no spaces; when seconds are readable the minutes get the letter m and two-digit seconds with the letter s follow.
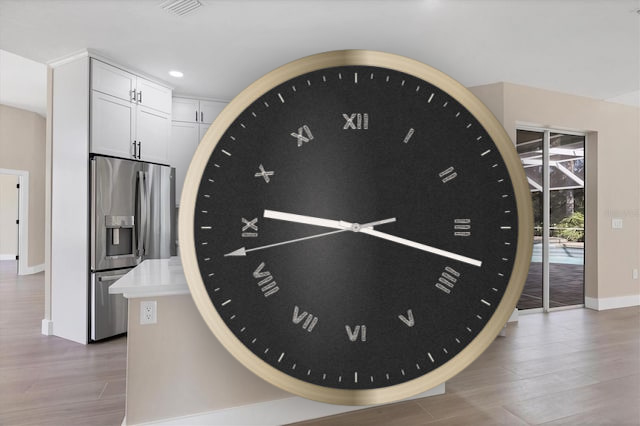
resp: 9h17m43s
